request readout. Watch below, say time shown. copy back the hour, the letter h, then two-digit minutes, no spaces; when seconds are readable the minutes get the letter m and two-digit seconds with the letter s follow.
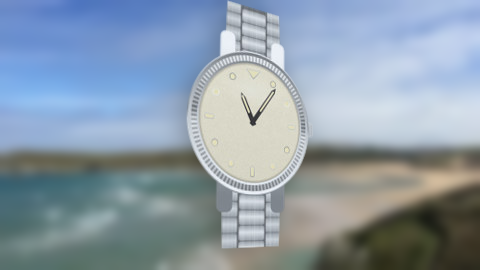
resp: 11h06
